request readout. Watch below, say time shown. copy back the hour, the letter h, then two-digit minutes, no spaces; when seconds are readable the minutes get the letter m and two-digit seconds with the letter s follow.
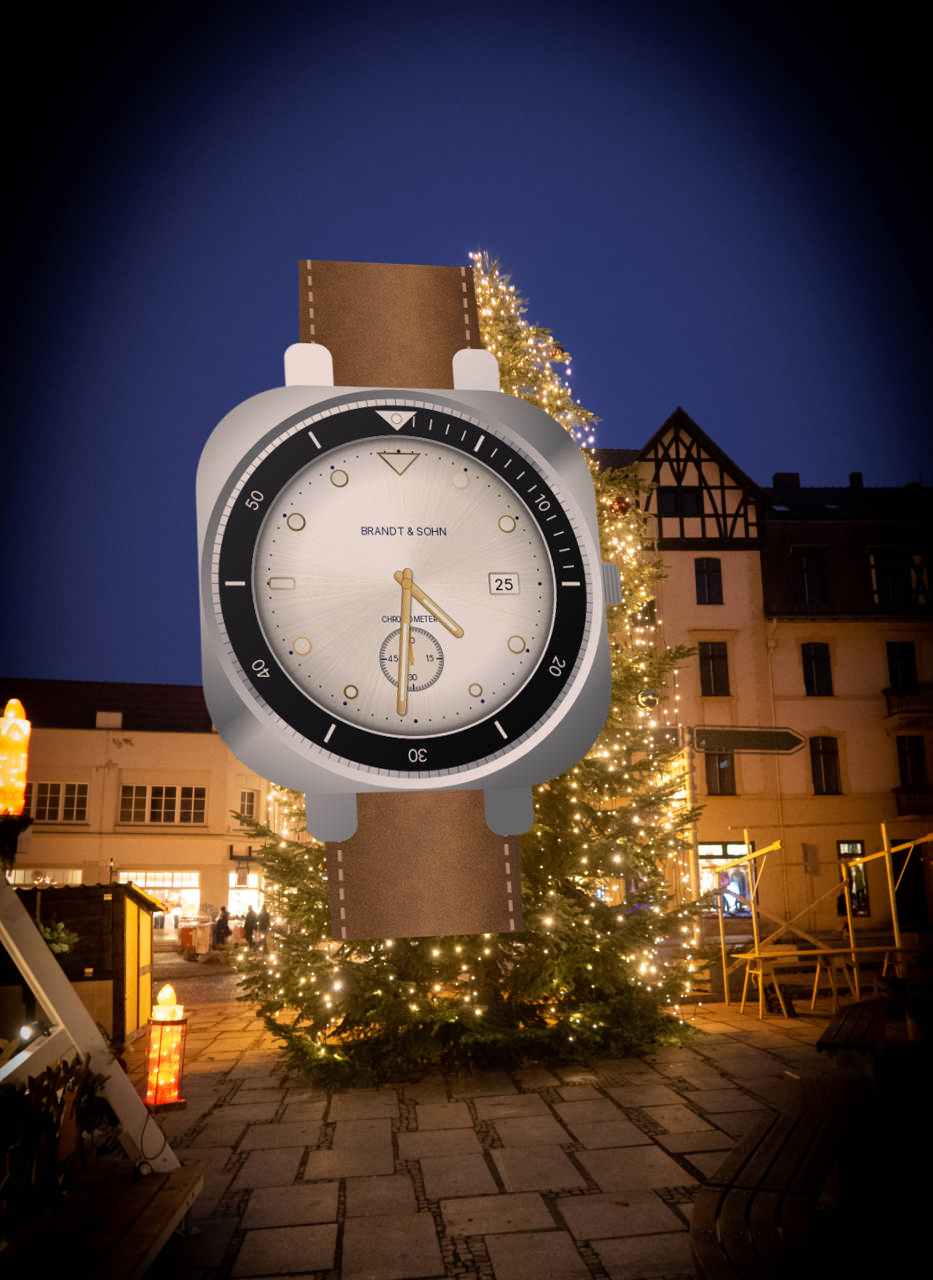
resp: 4h31
